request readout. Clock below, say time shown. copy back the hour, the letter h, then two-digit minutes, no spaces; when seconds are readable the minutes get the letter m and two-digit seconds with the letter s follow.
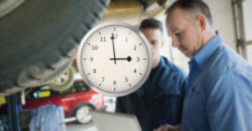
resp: 2h59
